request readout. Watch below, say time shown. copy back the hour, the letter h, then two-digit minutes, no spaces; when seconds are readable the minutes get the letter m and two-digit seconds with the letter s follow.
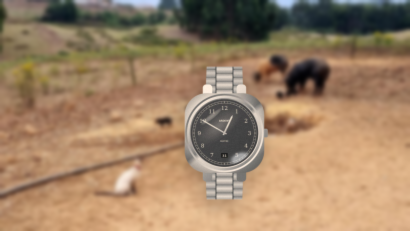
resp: 12h50
